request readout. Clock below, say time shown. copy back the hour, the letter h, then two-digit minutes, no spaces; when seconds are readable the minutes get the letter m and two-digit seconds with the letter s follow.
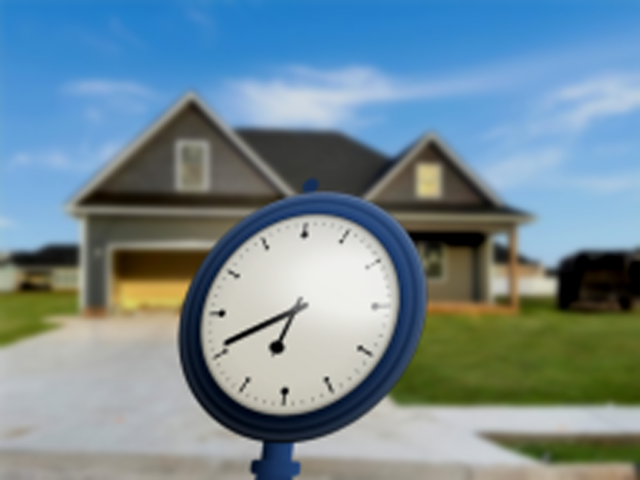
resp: 6h41
